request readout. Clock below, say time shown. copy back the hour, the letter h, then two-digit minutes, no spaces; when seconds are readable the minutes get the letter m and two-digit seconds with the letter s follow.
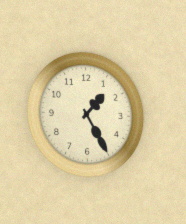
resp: 1h25
